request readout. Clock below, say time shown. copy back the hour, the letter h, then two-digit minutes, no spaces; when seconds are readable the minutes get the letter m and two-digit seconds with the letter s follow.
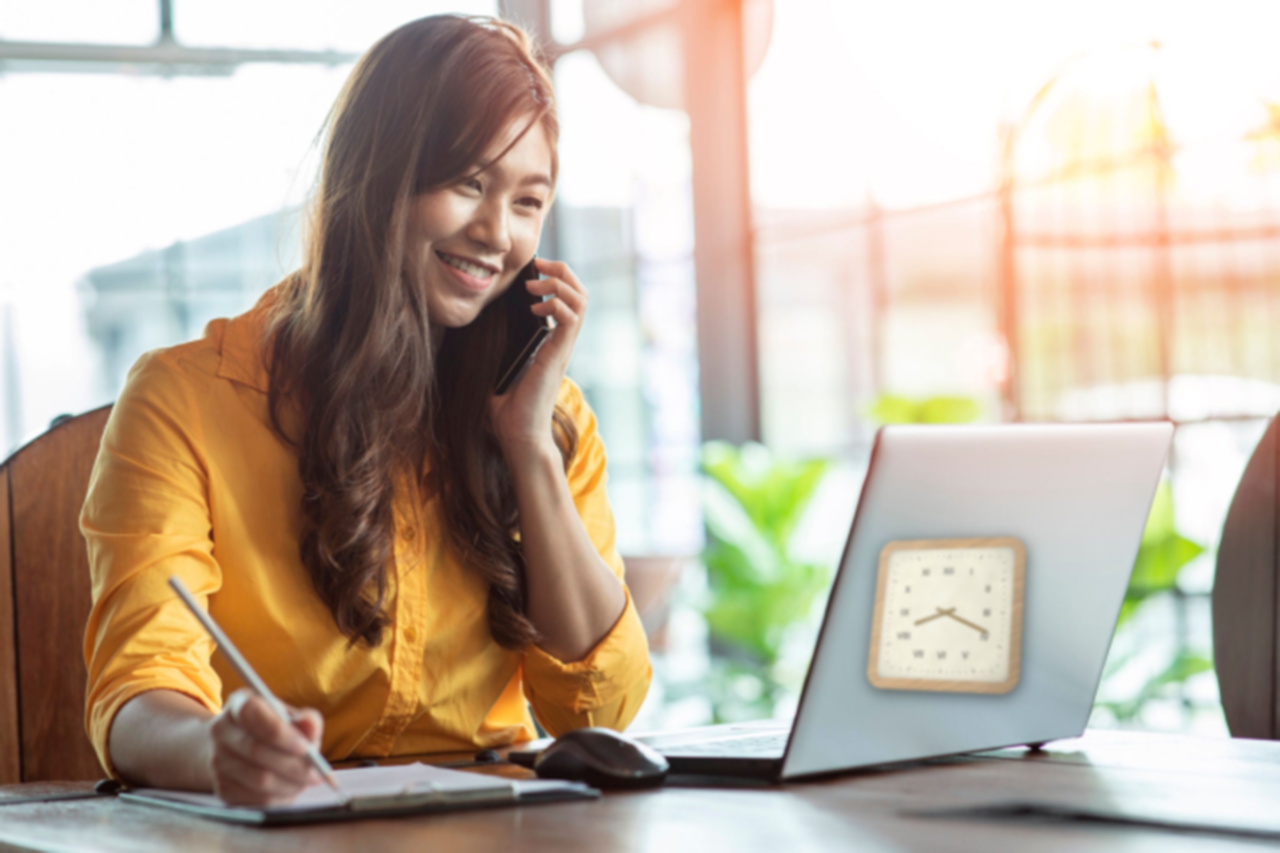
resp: 8h19
